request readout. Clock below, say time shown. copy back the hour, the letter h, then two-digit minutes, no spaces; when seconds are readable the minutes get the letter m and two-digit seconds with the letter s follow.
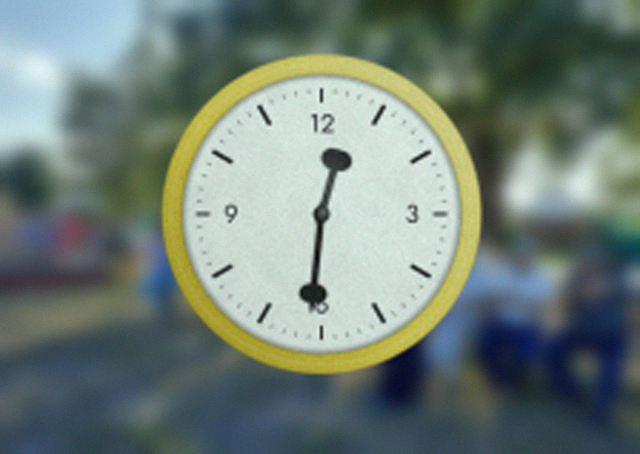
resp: 12h31
